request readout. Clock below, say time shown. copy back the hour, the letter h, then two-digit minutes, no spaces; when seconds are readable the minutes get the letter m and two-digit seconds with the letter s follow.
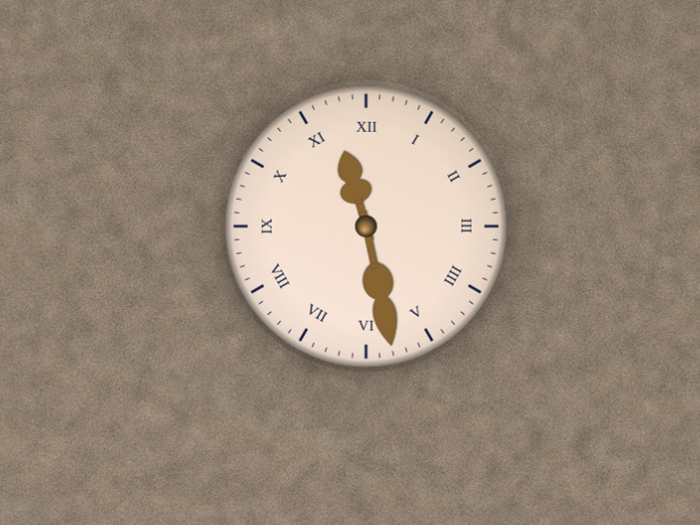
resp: 11h28
